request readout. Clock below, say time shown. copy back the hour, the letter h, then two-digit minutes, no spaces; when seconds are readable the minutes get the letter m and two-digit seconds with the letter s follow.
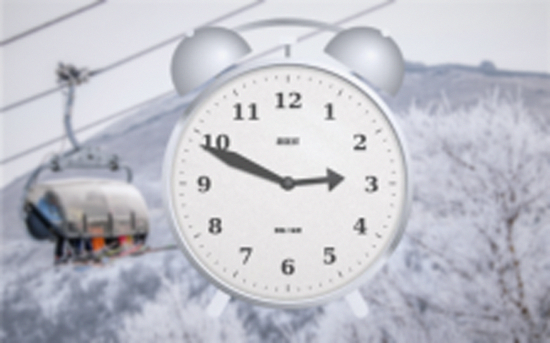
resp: 2h49
